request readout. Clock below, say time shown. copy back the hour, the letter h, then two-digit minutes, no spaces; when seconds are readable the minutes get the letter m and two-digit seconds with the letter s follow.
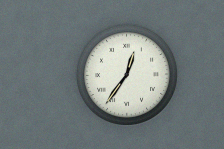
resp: 12h36
